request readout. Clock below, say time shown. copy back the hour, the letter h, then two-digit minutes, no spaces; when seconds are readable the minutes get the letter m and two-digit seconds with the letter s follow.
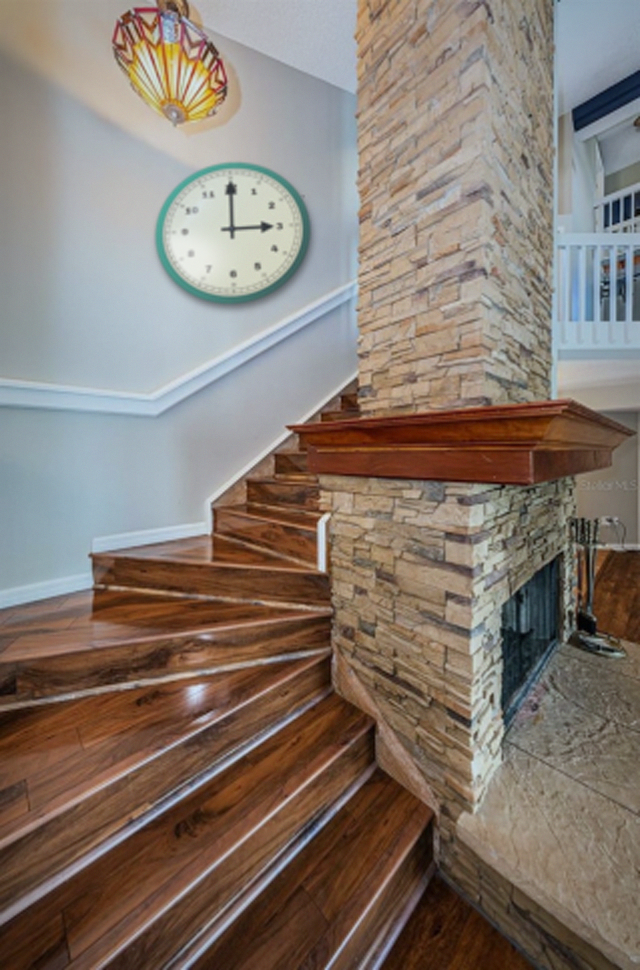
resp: 3h00
